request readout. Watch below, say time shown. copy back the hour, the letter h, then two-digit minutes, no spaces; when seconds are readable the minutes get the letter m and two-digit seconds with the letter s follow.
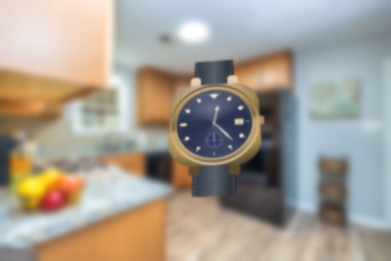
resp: 12h23
